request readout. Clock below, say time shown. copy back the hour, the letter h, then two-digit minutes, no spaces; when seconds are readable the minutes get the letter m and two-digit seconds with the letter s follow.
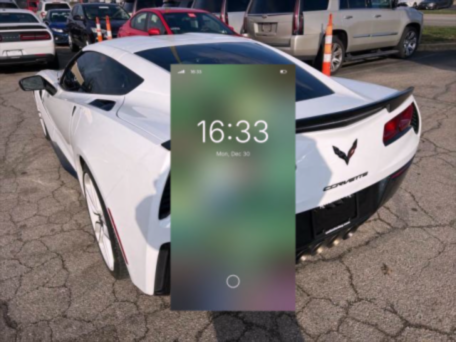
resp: 16h33
